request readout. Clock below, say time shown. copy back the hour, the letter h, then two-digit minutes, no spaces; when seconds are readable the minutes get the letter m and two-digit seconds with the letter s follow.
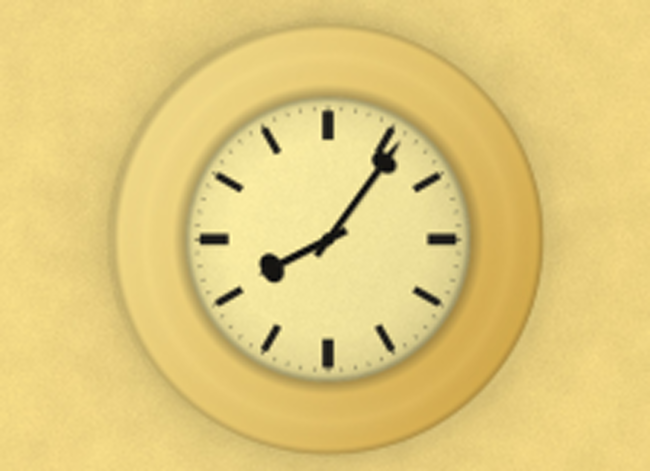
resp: 8h06
